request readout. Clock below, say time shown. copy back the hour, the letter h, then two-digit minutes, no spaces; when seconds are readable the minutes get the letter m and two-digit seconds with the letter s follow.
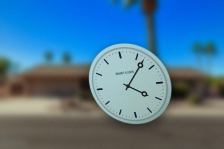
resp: 4h07
